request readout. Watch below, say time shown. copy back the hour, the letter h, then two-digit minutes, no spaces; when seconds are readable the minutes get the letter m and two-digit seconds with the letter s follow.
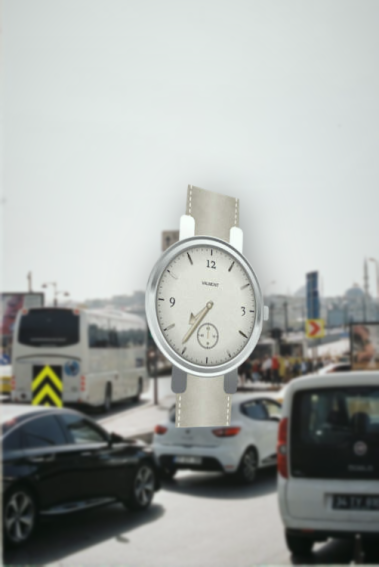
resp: 7h36
